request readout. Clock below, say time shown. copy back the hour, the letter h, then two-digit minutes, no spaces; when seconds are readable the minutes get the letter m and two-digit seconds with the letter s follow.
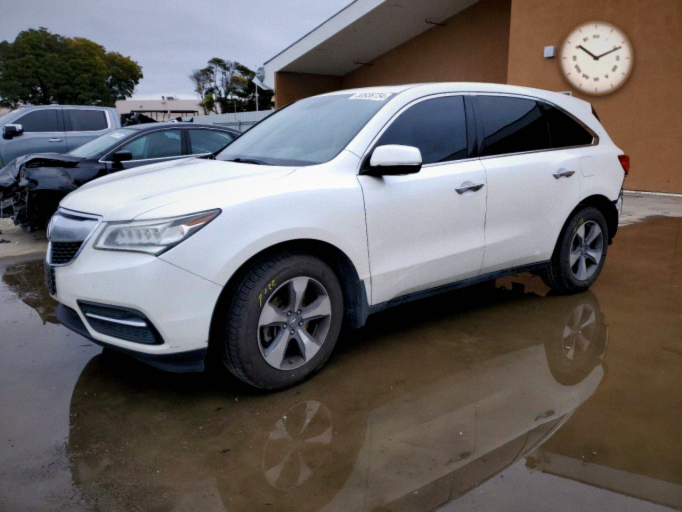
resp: 10h11
